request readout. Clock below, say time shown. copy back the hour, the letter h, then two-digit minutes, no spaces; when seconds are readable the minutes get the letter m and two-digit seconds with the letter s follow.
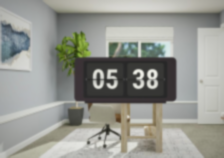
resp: 5h38
